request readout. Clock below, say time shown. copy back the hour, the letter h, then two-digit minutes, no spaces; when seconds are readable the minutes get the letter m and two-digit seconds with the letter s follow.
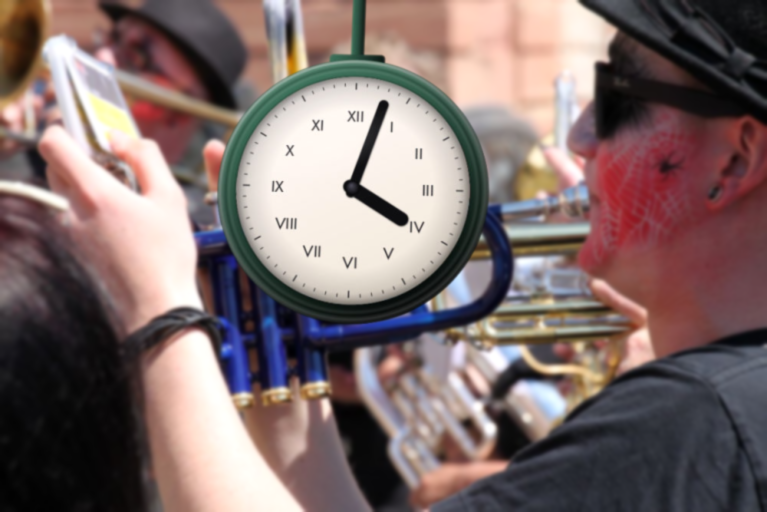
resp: 4h03
